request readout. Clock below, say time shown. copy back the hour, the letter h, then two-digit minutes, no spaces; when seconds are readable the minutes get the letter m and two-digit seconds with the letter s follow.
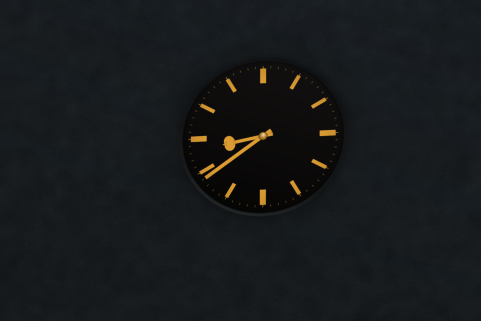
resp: 8h39
